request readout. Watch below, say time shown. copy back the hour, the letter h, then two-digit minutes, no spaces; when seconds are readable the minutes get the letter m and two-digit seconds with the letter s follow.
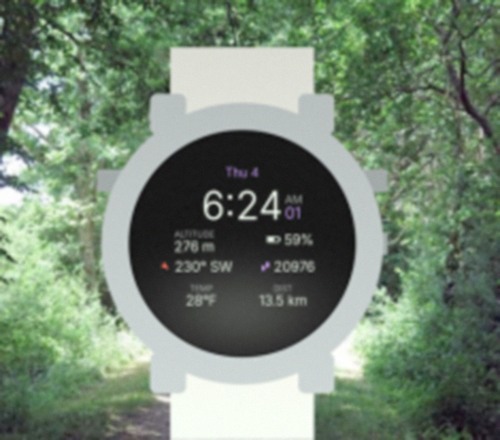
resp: 6h24
